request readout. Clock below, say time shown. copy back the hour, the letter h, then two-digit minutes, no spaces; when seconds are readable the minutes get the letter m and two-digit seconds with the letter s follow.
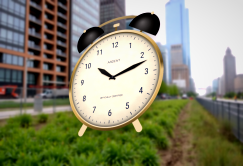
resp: 10h12
